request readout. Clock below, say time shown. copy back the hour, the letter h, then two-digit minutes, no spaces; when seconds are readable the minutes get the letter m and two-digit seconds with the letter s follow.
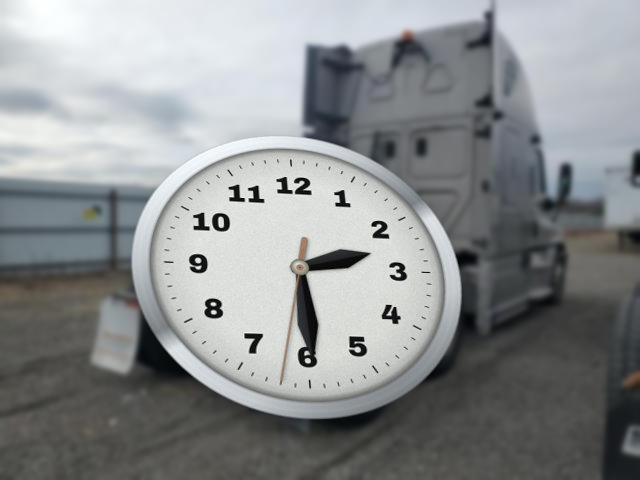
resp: 2h29m32s
